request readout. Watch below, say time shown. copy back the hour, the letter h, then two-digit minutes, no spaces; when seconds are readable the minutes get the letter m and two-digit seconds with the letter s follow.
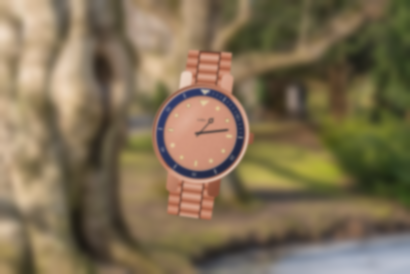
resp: 1h13
